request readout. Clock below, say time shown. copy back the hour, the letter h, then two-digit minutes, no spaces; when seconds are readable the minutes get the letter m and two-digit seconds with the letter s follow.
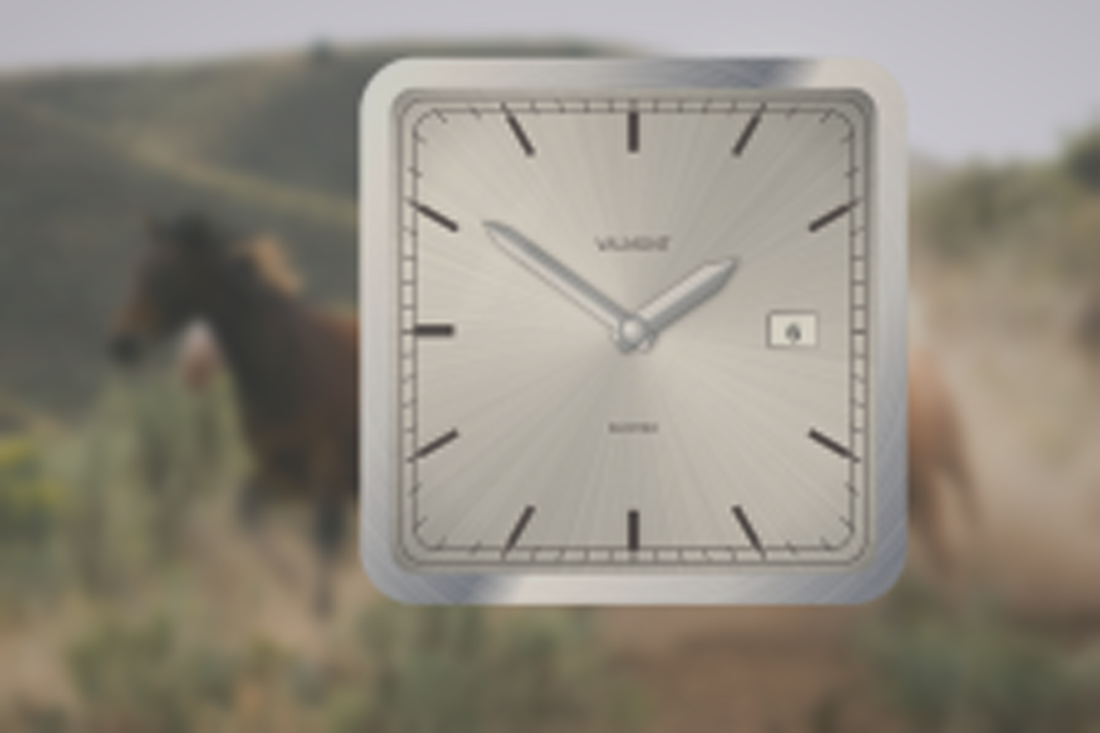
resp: 1h51
